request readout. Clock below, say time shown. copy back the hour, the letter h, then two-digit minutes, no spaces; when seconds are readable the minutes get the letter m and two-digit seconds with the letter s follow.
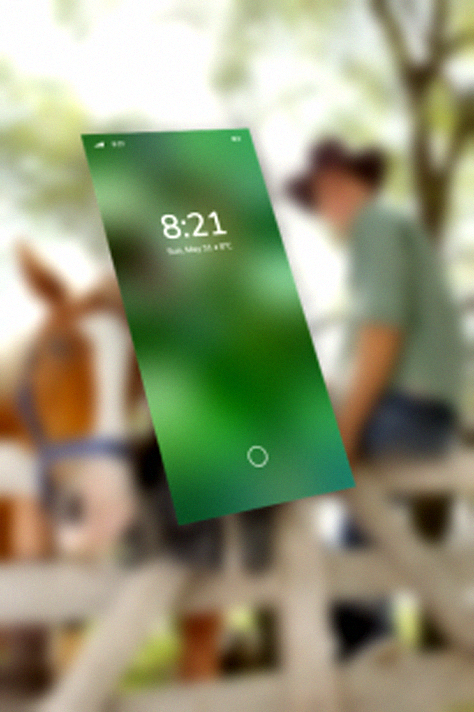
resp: 8h21
